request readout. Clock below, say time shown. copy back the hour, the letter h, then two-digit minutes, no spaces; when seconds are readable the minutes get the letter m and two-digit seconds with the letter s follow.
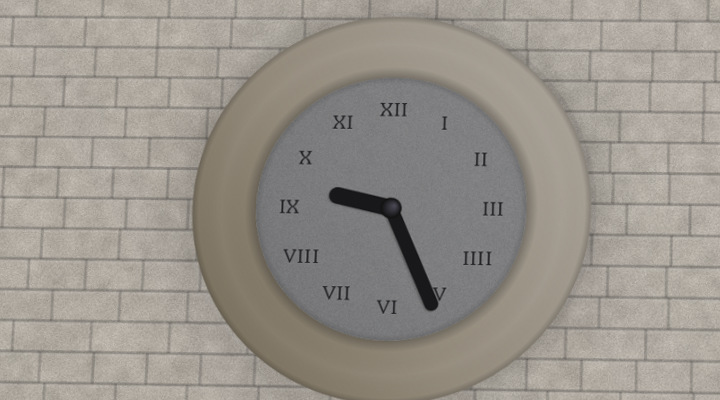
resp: 9h26
